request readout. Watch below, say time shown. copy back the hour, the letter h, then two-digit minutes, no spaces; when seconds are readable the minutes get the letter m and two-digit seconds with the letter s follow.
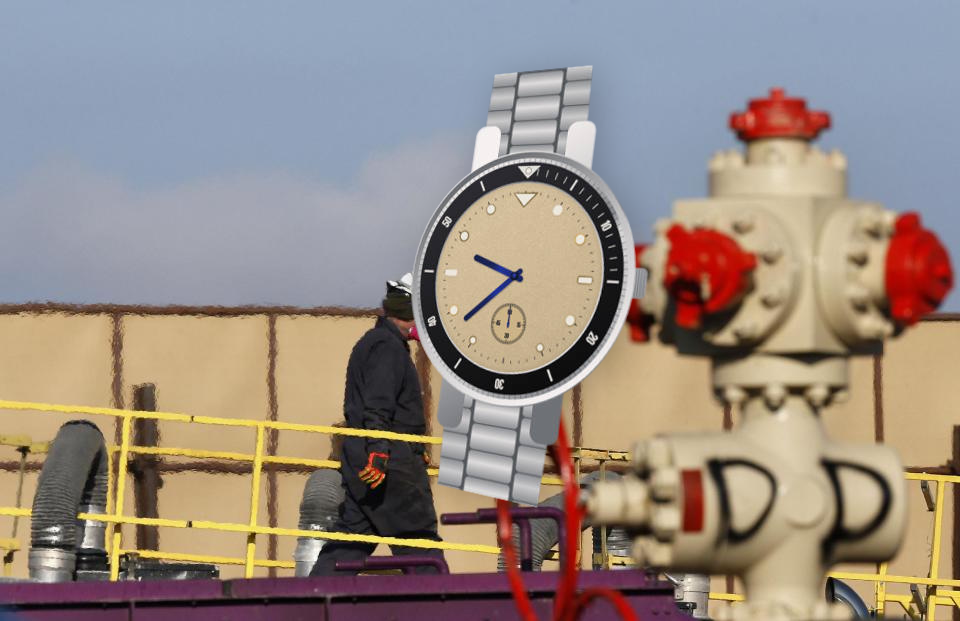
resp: 9h38
